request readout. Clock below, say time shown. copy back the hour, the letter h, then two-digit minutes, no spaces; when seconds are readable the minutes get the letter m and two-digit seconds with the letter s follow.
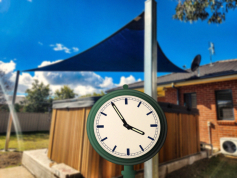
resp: 3h55
